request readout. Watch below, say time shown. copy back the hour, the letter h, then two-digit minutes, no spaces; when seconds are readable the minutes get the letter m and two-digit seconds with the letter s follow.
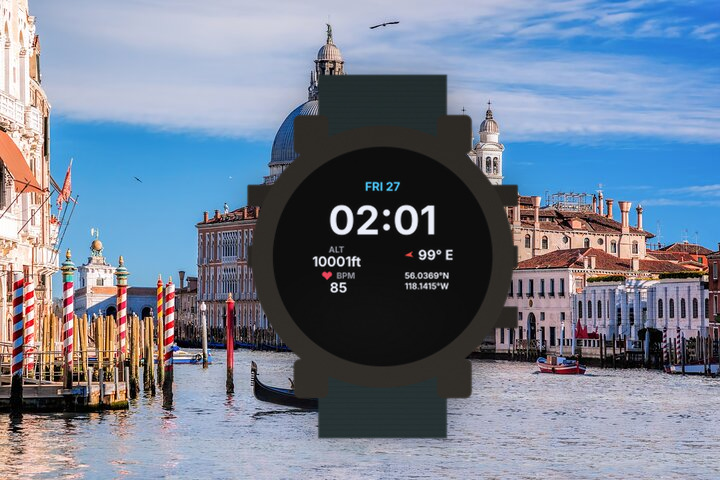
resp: 2h01
